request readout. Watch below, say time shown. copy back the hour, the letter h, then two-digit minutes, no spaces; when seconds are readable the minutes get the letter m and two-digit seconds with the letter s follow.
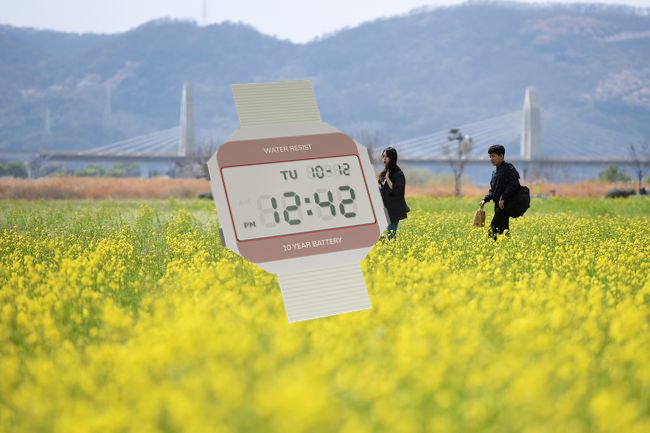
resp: 12h42
